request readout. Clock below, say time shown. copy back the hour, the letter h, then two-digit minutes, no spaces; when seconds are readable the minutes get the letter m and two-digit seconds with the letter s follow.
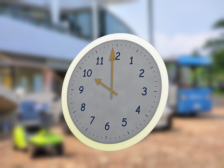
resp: 9h59
